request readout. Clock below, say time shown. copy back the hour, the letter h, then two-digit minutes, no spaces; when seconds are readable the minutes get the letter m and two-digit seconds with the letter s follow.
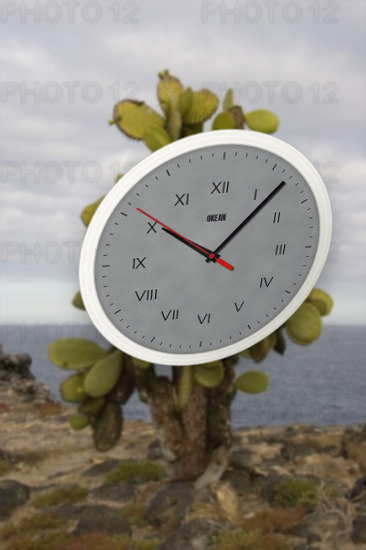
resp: 10h06m51s
